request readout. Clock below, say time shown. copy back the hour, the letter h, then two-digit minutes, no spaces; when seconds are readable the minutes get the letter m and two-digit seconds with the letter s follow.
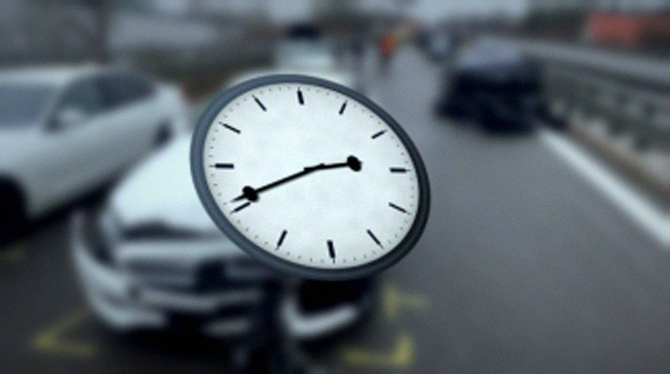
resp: 2h41
